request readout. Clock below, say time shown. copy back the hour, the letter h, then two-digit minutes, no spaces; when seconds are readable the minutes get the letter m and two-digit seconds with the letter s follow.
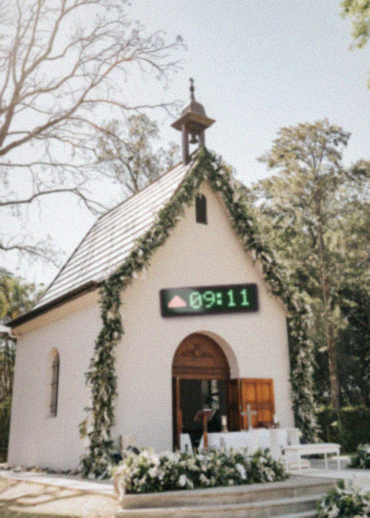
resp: 9h11
